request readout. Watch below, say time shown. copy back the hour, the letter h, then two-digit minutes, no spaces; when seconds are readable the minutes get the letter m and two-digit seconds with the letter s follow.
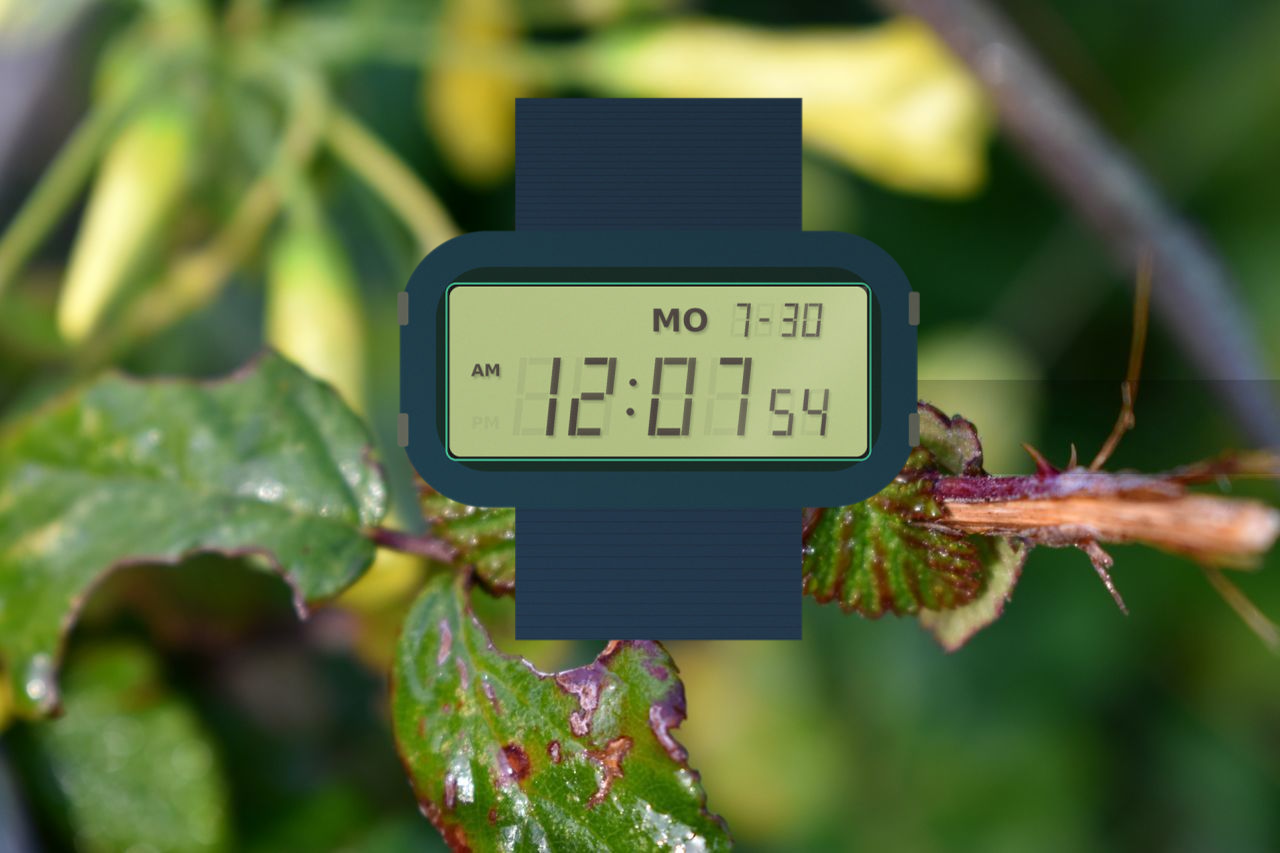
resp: 12h07m54s
